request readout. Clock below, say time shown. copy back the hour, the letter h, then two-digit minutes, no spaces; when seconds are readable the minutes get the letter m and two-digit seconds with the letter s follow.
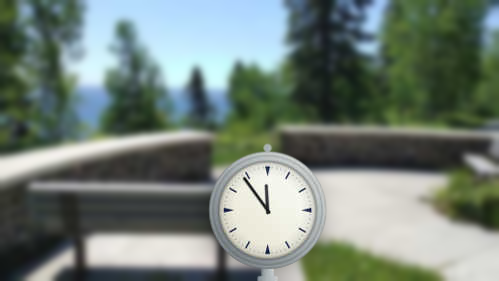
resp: 11h54
